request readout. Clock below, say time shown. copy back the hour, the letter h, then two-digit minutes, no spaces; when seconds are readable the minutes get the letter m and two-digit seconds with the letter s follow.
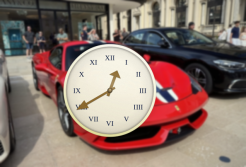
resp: 12h40
